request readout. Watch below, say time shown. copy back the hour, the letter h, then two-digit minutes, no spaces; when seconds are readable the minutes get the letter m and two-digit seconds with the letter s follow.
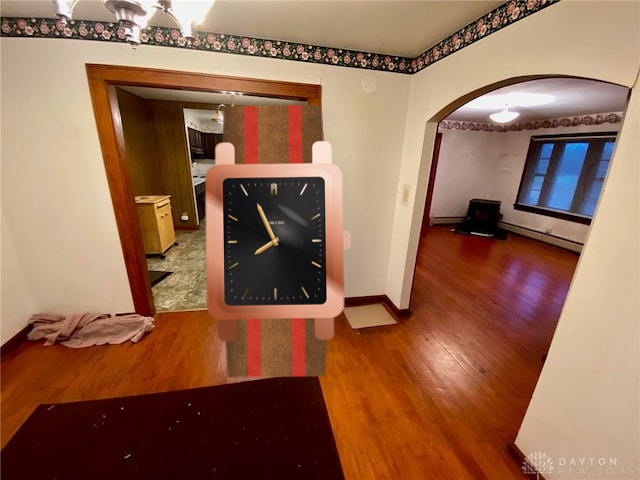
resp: 7h56
